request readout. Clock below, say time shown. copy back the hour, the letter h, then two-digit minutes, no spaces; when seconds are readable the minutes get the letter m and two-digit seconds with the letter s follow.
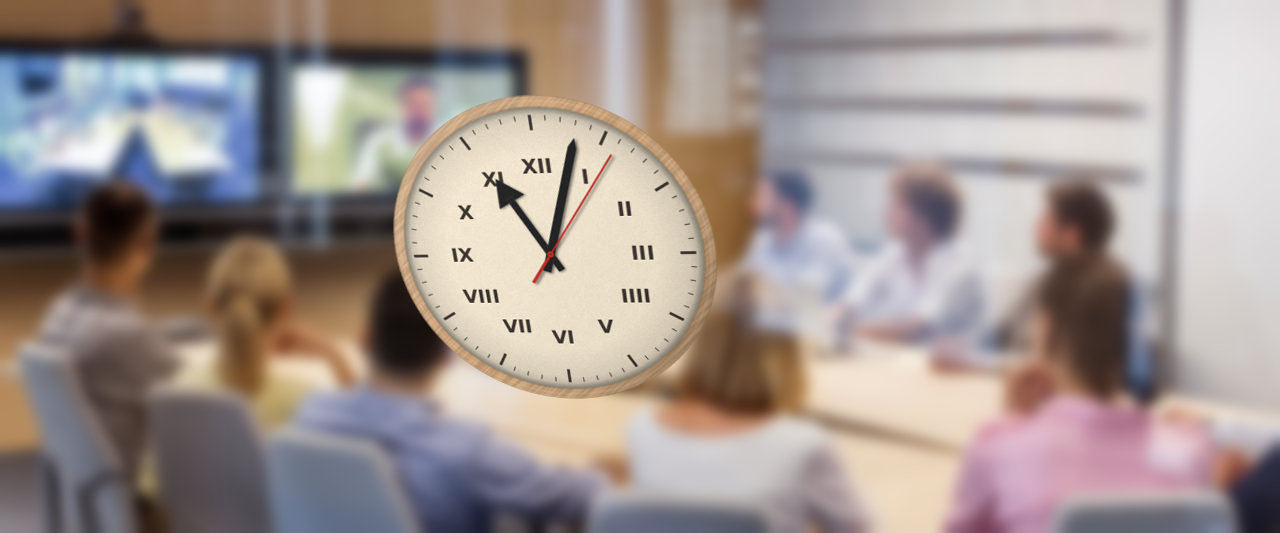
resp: 11h03m06s
